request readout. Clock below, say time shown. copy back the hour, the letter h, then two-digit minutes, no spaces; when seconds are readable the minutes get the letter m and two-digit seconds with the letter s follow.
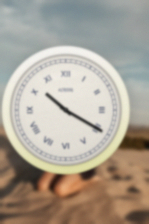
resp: 10h20
